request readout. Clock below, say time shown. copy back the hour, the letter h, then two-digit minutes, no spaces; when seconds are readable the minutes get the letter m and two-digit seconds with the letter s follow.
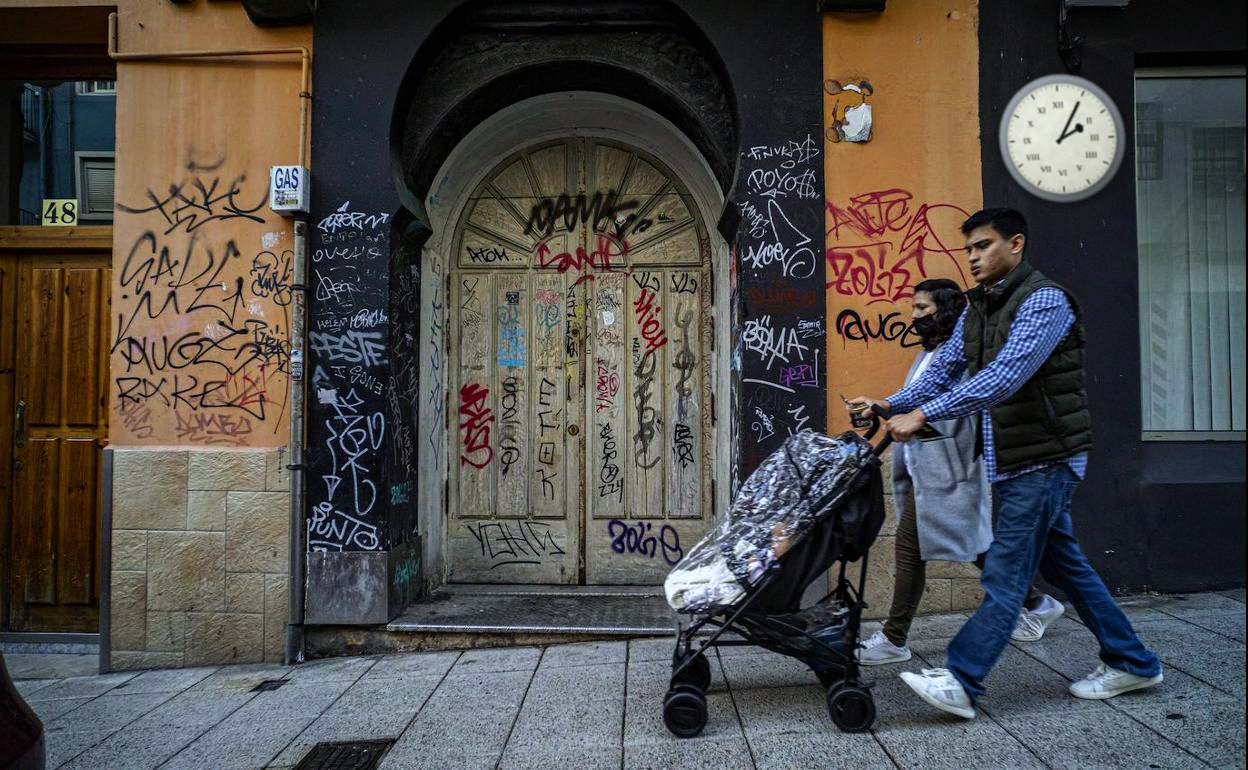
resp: 2h05
